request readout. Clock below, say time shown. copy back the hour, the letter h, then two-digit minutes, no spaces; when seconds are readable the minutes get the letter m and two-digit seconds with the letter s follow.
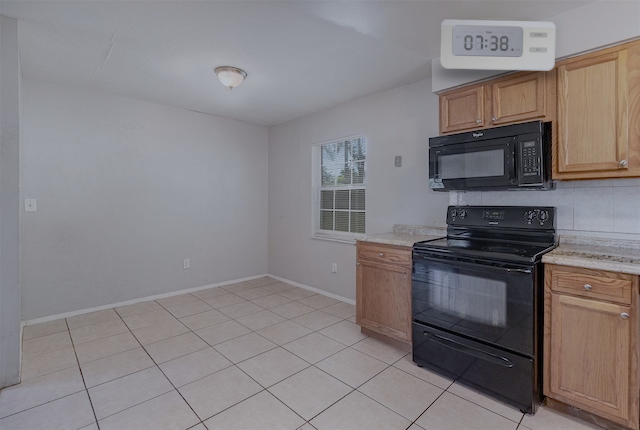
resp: 7h38
